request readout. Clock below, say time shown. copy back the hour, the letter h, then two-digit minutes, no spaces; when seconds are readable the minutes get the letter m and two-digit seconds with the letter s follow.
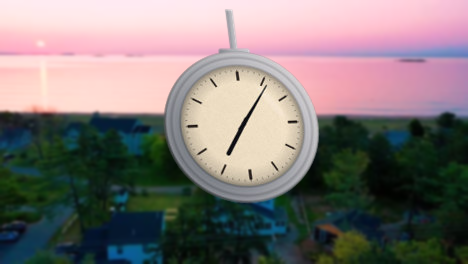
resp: 7h06
